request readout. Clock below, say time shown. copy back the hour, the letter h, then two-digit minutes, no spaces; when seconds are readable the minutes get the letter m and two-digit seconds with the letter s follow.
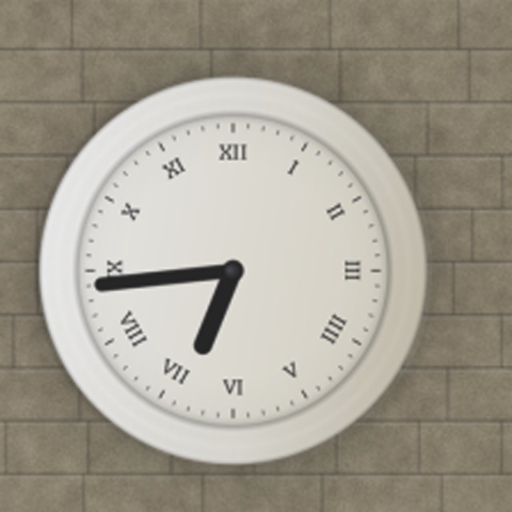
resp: 6h44
